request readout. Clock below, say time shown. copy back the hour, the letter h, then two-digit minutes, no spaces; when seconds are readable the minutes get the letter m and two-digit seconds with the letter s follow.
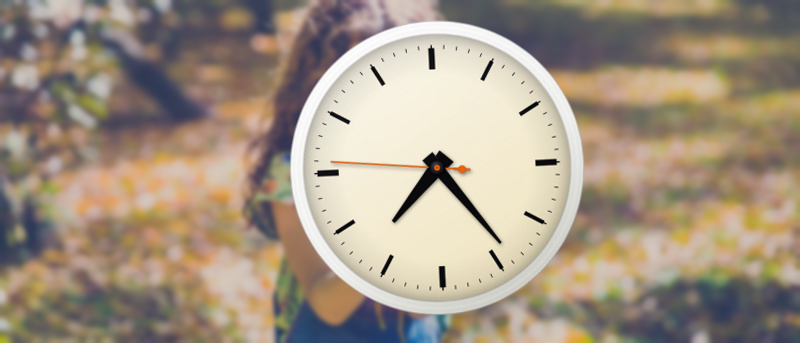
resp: 7h23m46s
